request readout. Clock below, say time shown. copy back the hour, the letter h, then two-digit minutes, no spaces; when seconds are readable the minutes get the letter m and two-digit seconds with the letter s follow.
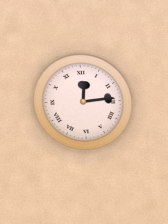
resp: 12h14
